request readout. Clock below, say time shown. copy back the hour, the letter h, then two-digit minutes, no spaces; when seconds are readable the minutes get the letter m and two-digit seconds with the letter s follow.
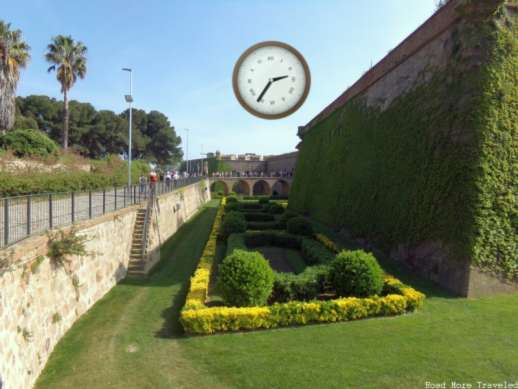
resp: 2h36
